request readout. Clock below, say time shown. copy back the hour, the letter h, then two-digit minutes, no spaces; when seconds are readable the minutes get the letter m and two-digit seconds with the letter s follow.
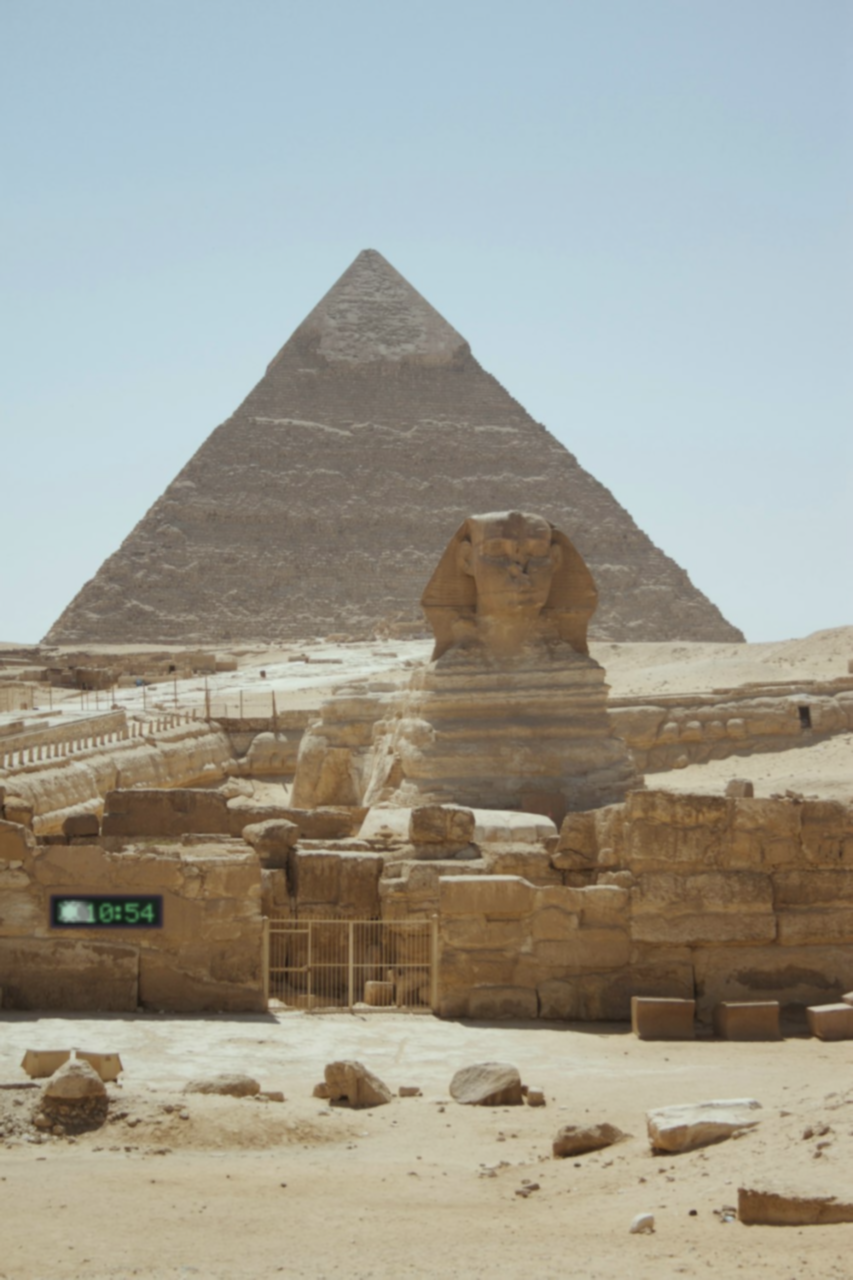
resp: 10h54
